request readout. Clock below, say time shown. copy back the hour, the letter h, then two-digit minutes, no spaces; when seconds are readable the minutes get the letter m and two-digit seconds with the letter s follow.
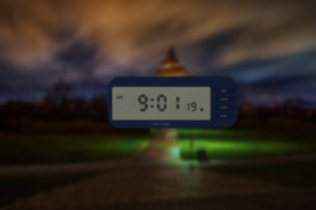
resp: 9h01
